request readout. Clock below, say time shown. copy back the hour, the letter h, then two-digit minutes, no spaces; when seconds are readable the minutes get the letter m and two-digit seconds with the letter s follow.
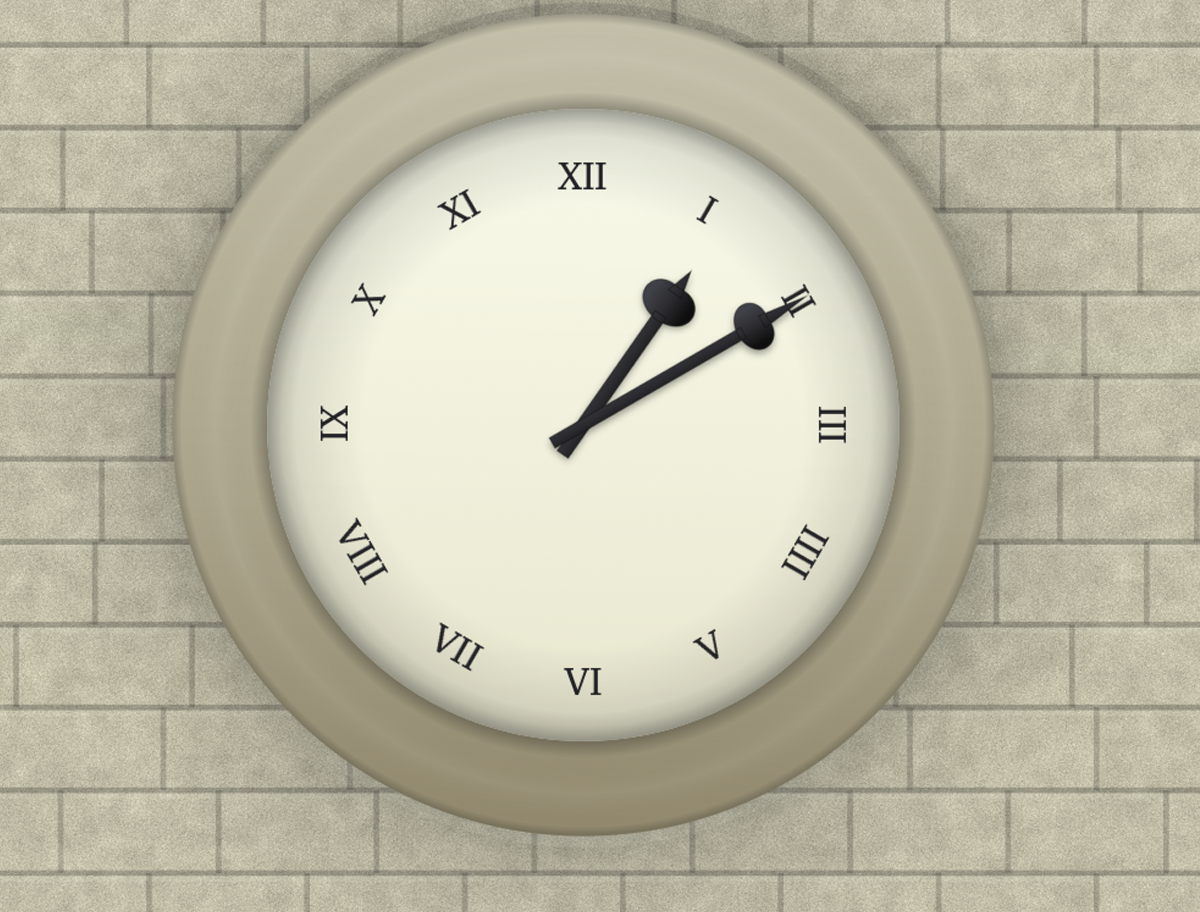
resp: 1h10
